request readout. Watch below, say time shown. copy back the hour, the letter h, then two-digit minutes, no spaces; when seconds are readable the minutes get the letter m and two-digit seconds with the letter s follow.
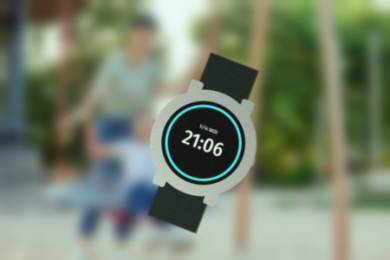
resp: 21h06
